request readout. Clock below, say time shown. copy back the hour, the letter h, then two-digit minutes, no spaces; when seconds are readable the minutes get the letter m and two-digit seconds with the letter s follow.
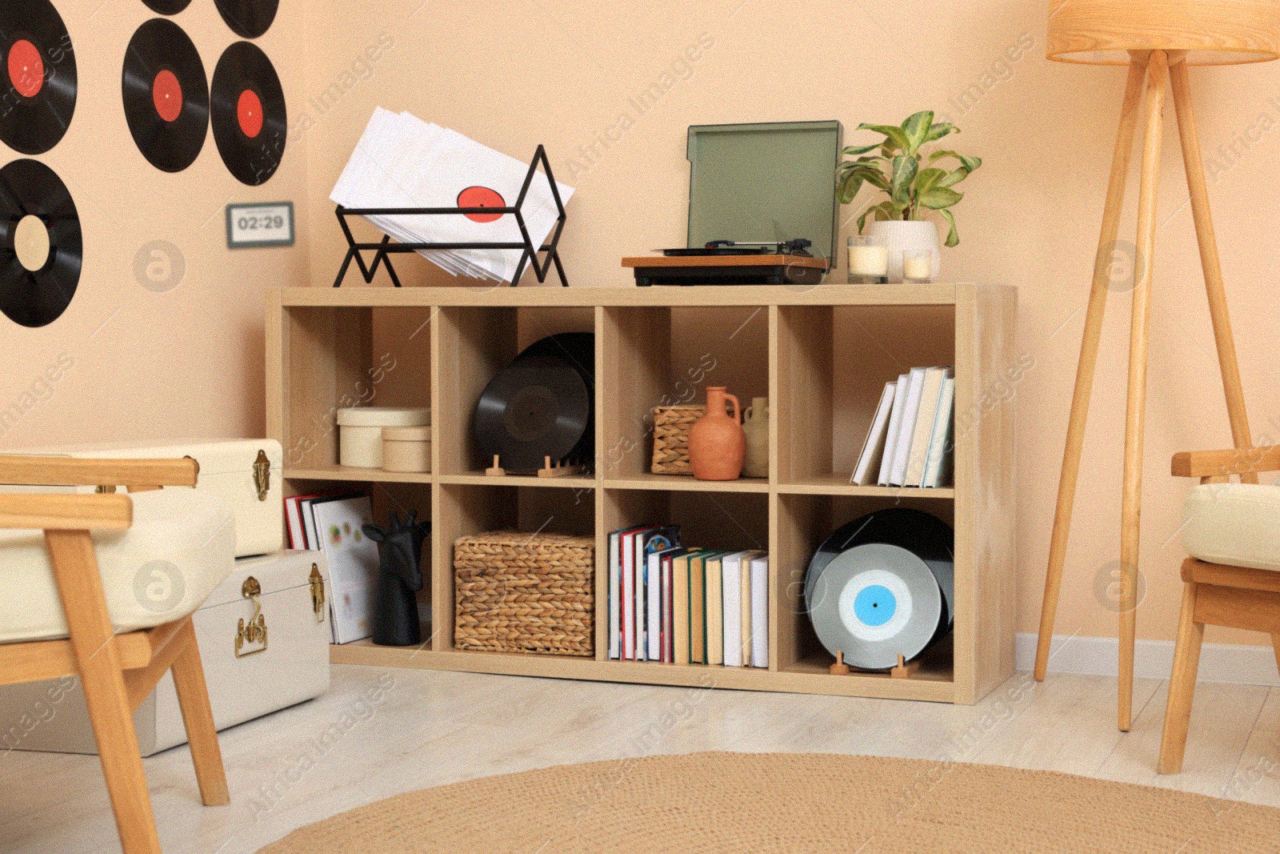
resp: 2h29
